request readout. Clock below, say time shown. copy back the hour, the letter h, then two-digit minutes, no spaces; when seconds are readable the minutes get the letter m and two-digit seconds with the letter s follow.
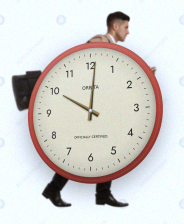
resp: 10h01
